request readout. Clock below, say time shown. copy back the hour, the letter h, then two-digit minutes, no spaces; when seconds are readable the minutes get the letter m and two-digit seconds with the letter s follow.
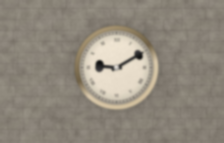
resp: 9h10
